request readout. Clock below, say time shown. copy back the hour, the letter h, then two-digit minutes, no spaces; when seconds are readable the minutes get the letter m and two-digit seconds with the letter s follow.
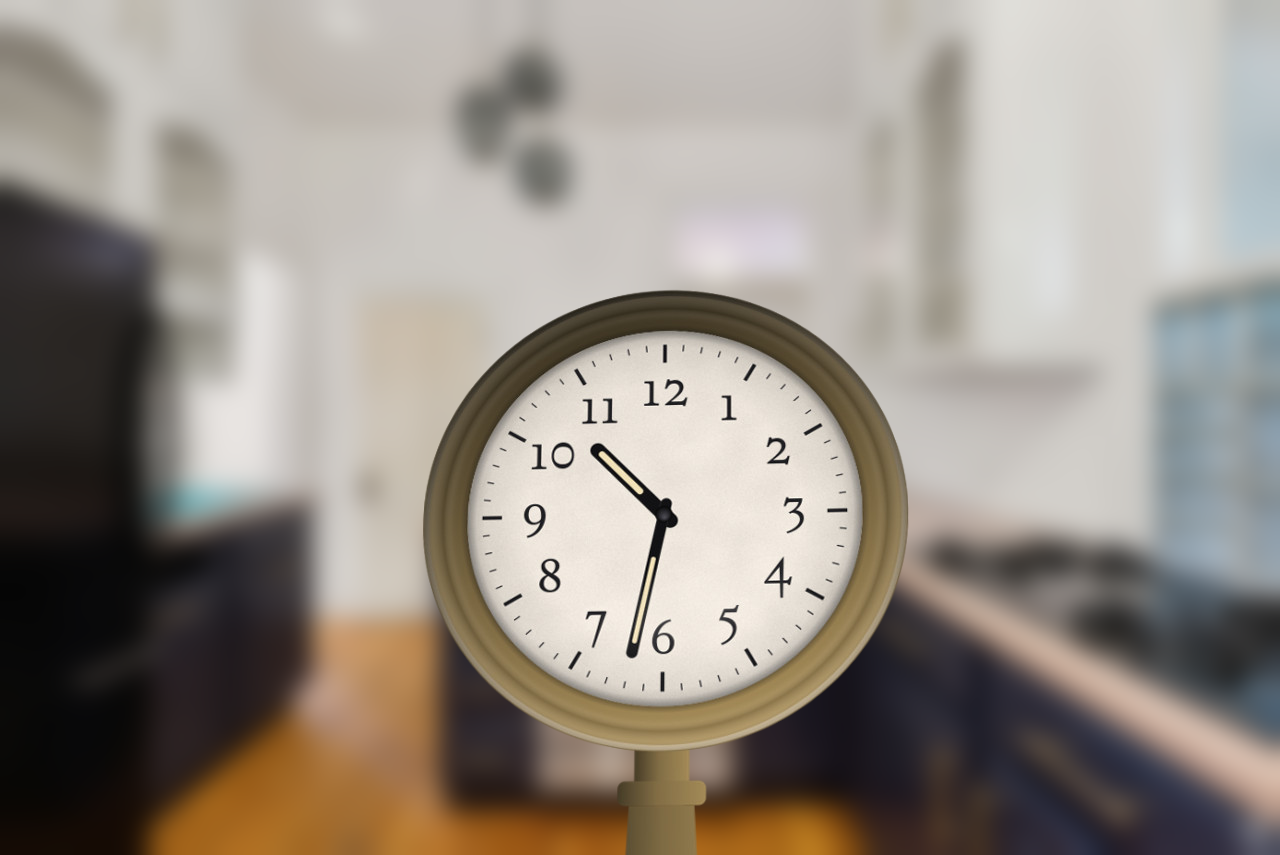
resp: 10h32
